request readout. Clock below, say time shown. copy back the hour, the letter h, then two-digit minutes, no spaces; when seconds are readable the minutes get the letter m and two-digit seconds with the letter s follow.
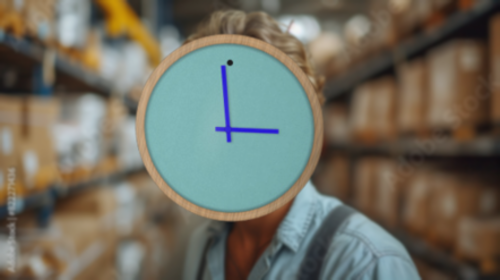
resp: 2h59
